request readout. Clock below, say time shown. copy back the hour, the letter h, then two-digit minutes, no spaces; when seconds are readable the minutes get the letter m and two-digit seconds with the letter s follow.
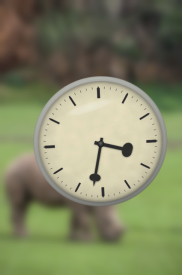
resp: 3h32
